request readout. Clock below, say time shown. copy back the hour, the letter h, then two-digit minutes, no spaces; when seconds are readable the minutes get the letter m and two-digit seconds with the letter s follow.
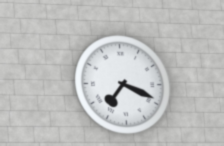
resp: 7h19
